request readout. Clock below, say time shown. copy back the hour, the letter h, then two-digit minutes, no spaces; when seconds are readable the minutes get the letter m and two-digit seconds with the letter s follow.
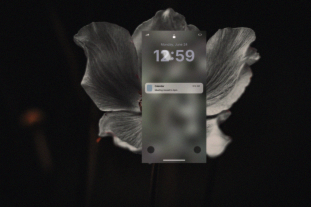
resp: 12h59
